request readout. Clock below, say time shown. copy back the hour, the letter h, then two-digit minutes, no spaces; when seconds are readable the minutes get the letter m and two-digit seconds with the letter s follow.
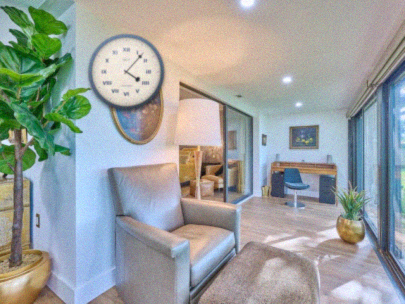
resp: 4h07
